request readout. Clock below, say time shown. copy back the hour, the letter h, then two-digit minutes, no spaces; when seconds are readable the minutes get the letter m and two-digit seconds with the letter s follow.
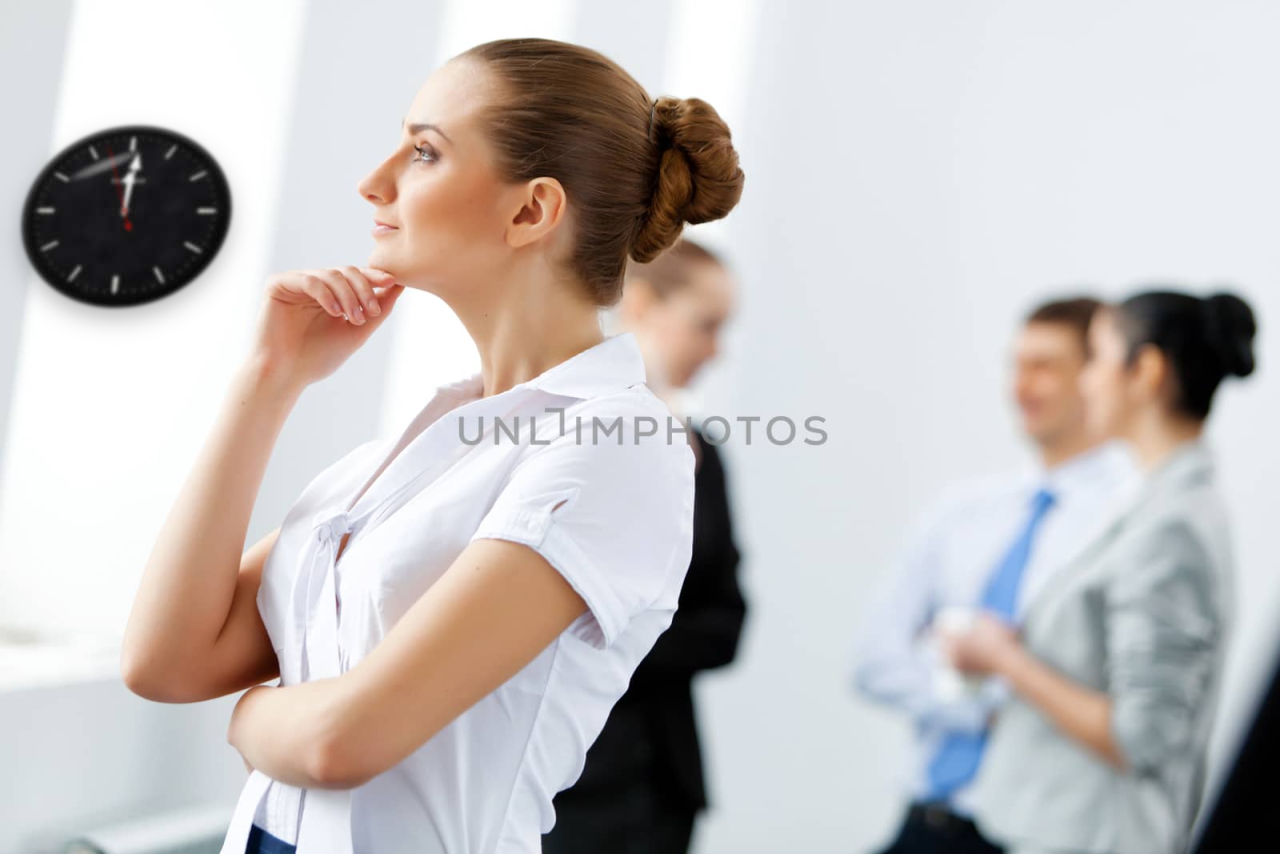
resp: 12h00m57s
